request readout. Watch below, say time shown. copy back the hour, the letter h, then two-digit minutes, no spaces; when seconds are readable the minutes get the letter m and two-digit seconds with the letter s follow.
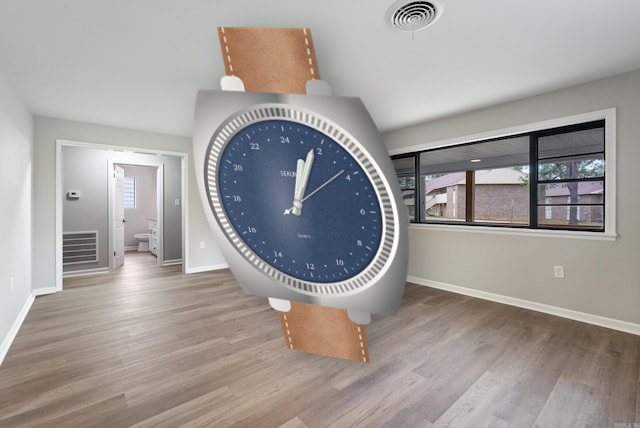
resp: 1h04m09s
